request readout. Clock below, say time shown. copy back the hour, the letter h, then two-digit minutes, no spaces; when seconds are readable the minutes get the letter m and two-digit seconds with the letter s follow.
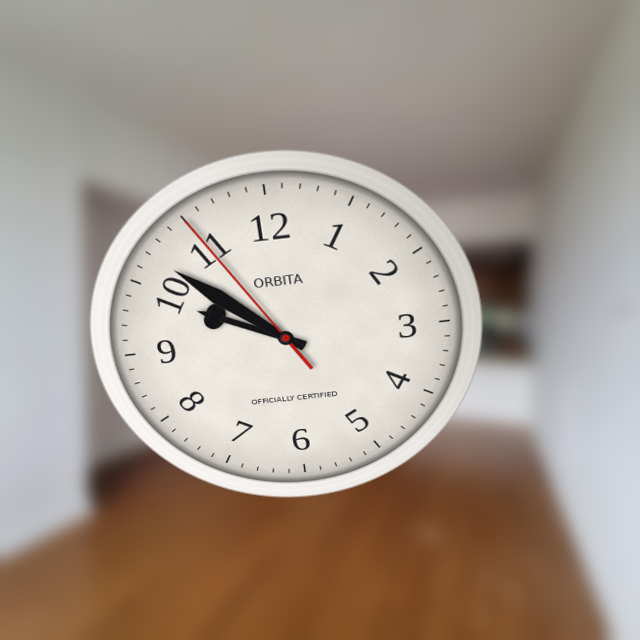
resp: 9h51m55s
